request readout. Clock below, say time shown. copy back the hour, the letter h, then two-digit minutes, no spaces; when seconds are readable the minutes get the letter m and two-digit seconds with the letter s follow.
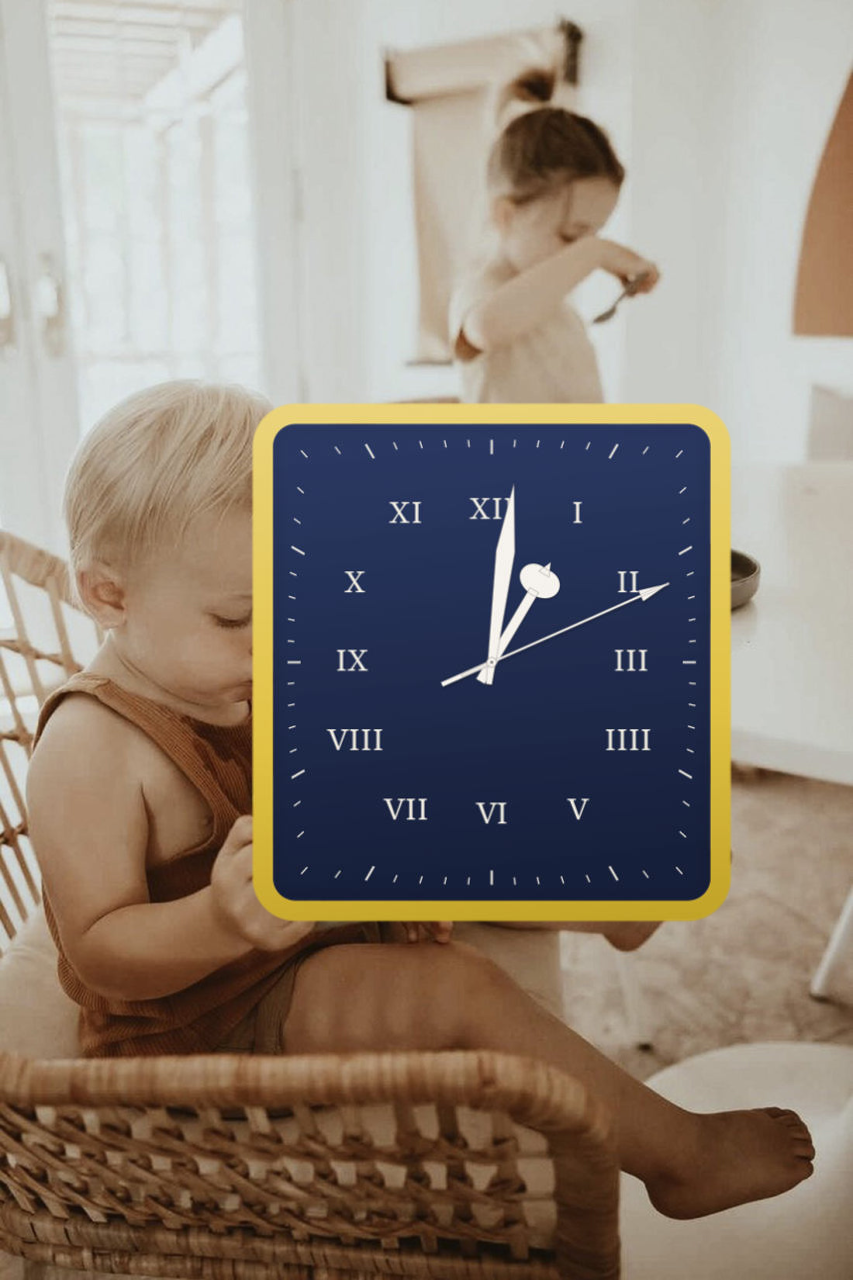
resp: 1h01m11s
